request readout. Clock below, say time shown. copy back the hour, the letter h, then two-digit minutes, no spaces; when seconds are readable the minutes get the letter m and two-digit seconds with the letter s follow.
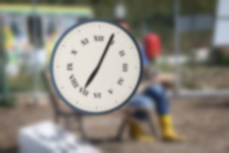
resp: 7h04
